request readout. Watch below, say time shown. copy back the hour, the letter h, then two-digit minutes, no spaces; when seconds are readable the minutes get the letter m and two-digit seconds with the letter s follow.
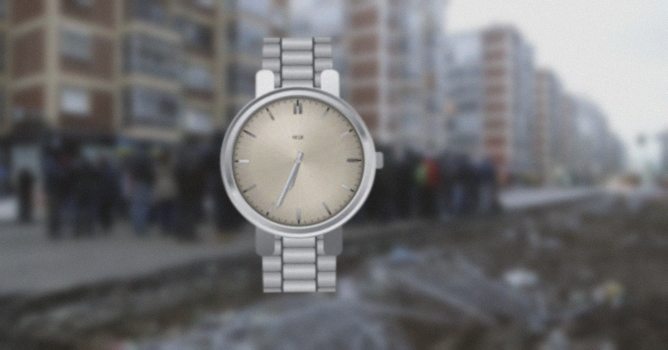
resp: 6h34
